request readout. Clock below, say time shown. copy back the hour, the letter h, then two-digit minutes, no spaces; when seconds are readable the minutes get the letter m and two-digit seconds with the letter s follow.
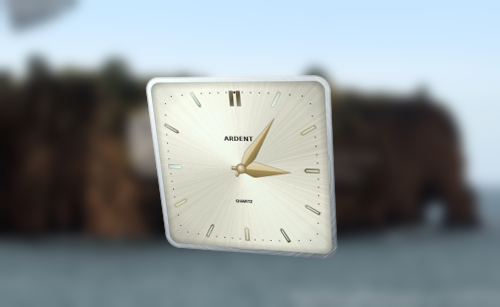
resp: 3h06
